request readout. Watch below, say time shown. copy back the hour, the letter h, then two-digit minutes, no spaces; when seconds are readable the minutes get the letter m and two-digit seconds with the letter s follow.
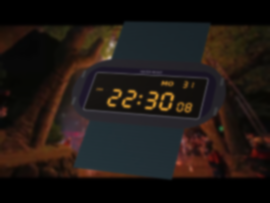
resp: 22h30
